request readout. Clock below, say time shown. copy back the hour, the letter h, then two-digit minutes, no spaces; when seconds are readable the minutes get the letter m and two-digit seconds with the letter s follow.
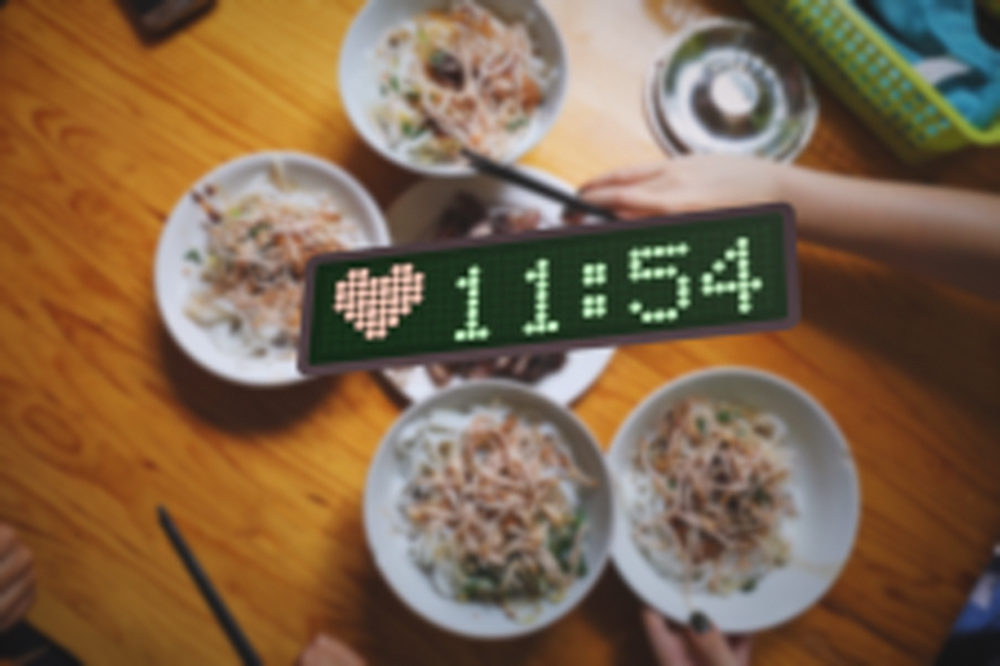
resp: 11h54
